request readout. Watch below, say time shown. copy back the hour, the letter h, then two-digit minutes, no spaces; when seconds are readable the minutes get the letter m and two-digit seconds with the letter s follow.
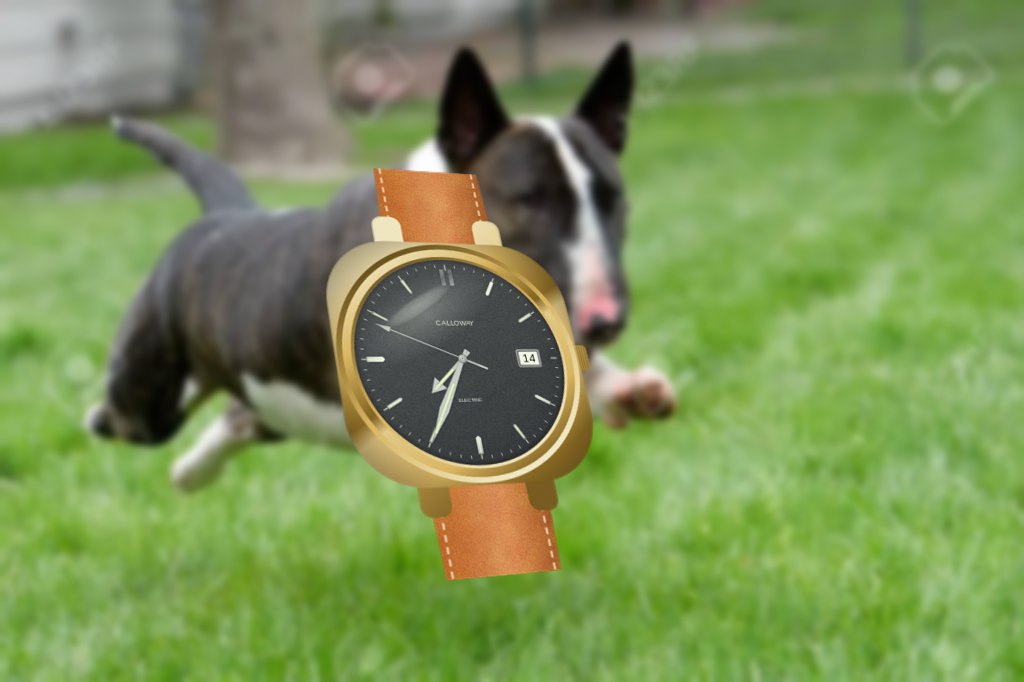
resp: 7h34m49s
